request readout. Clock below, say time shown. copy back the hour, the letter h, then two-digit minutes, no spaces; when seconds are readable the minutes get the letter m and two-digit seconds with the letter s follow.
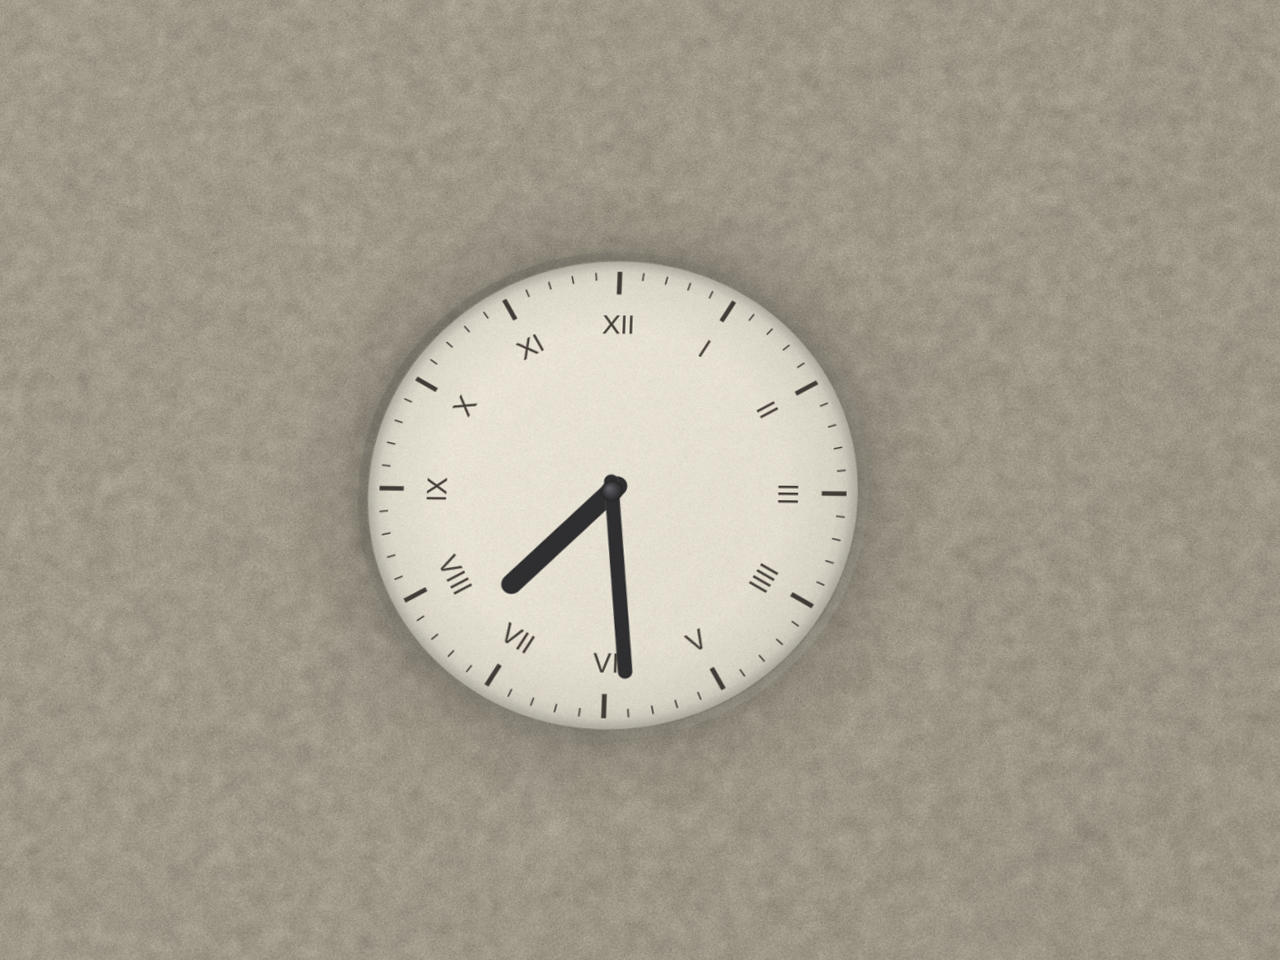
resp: 7h29
